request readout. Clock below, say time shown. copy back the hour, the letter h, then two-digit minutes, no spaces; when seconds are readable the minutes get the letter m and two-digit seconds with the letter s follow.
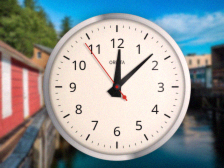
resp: 12h07m54s
